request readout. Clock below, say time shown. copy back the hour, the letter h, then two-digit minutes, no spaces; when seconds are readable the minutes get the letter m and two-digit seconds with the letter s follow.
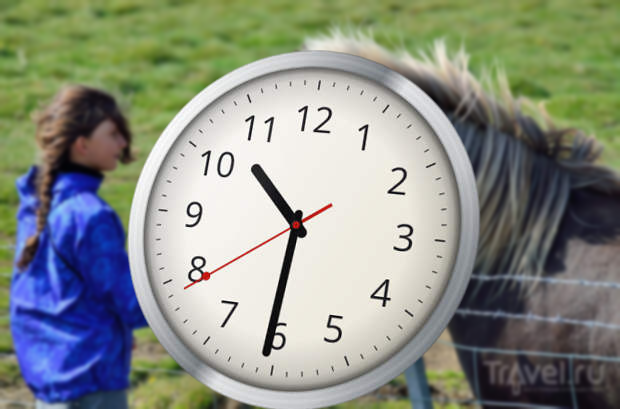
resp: 10h30m39s
